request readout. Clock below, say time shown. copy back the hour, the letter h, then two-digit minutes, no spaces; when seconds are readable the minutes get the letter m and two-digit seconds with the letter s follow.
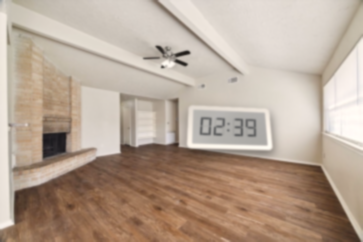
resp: 2h39
